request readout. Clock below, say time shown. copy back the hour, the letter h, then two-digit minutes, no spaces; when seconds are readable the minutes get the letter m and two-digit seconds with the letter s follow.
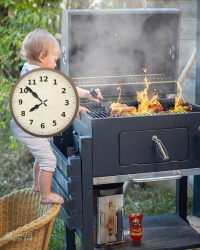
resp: 7h52
